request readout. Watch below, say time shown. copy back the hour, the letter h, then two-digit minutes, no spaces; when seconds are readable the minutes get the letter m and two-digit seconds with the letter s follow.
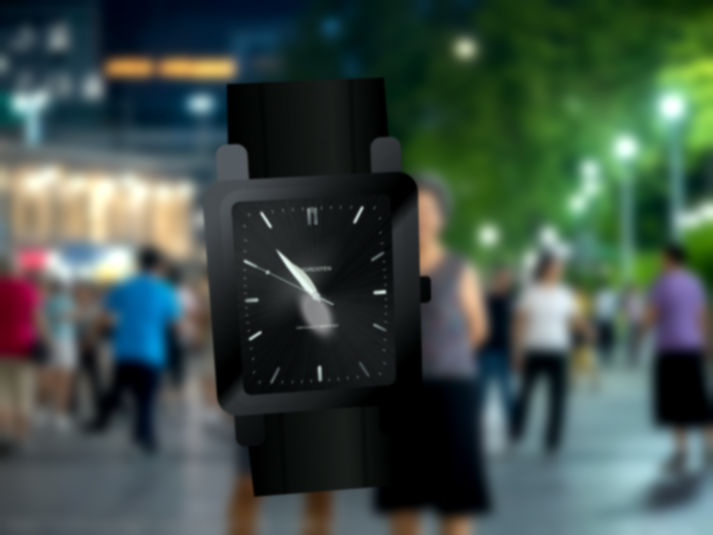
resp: 10h53m50s
